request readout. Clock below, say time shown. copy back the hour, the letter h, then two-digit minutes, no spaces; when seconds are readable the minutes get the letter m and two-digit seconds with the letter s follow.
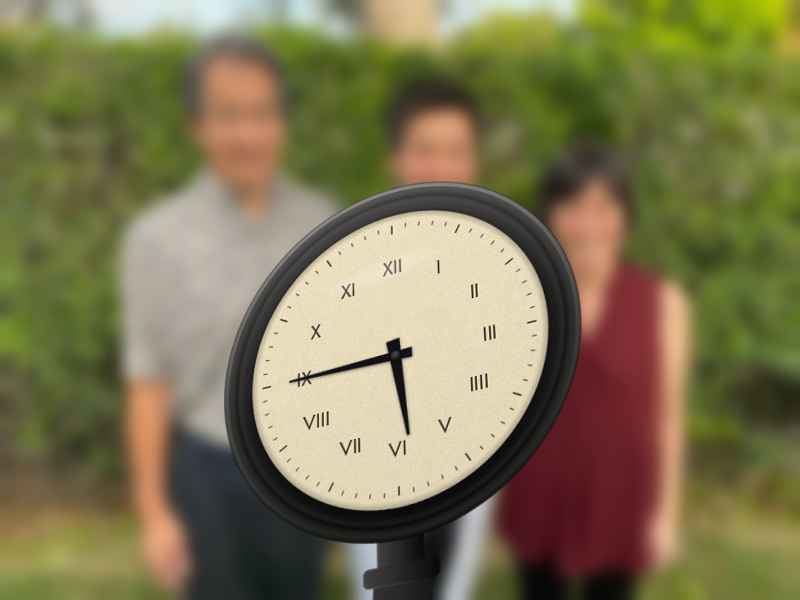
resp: 5h45
